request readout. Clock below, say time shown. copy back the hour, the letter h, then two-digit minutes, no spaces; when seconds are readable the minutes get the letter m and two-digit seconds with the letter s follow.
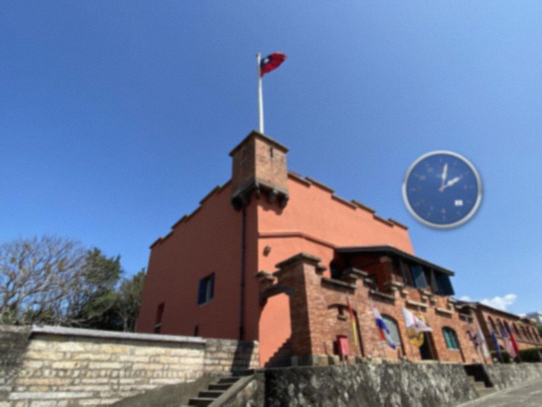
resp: 2h02
